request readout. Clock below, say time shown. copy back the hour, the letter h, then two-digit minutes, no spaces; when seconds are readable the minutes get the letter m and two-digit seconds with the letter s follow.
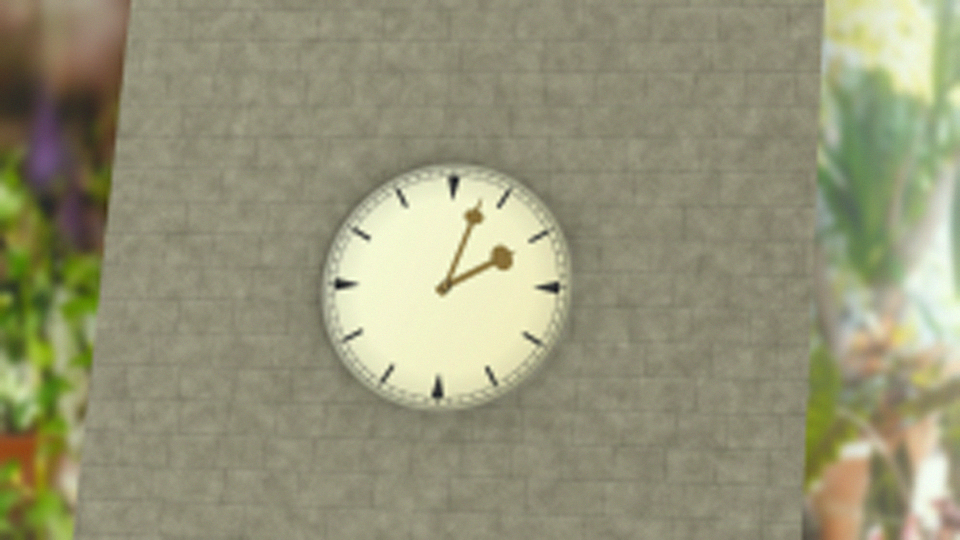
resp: 2h03
